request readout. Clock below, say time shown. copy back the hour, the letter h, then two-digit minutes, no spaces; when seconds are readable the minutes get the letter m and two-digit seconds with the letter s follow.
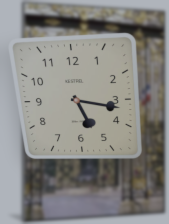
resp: 5h17
